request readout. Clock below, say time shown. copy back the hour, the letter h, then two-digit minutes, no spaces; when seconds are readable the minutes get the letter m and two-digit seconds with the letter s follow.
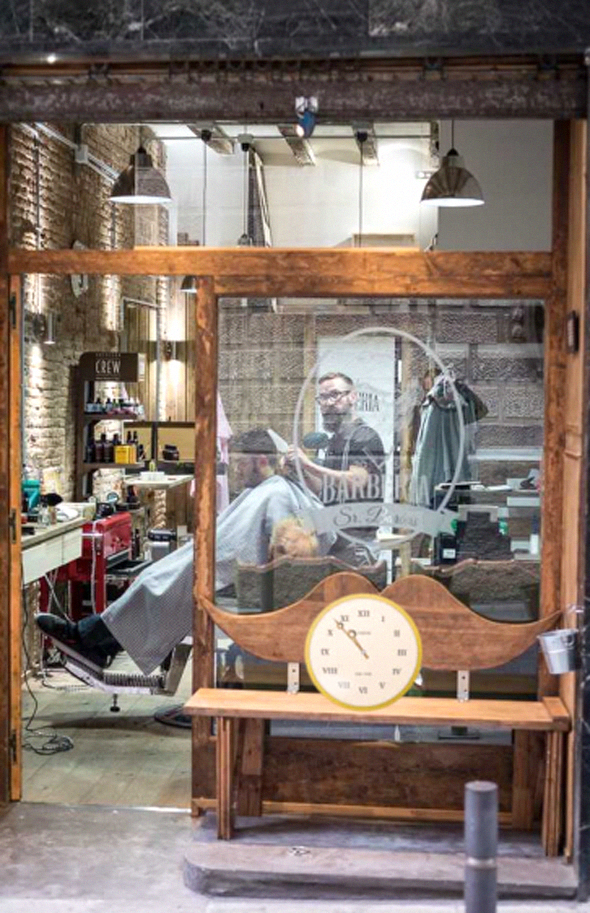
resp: 10h53
